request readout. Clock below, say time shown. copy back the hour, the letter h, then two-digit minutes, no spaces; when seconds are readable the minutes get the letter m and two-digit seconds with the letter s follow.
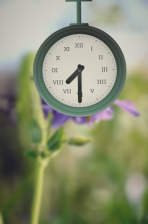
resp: 7h30
